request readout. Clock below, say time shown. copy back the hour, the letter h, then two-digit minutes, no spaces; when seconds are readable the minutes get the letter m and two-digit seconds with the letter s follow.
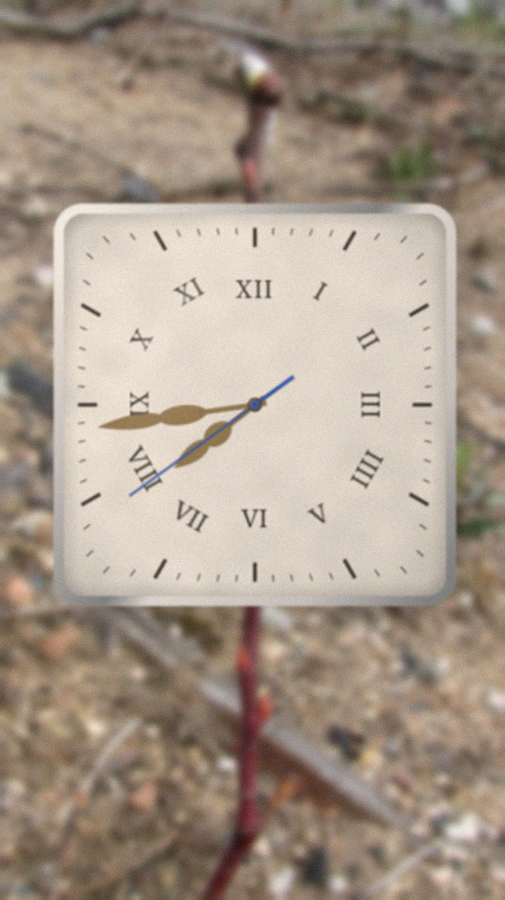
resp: 7h43m39s
